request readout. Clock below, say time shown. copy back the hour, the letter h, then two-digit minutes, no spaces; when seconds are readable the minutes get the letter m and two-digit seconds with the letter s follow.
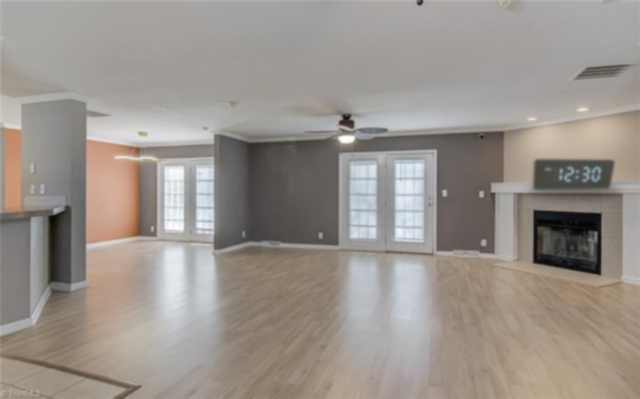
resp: 12h30
